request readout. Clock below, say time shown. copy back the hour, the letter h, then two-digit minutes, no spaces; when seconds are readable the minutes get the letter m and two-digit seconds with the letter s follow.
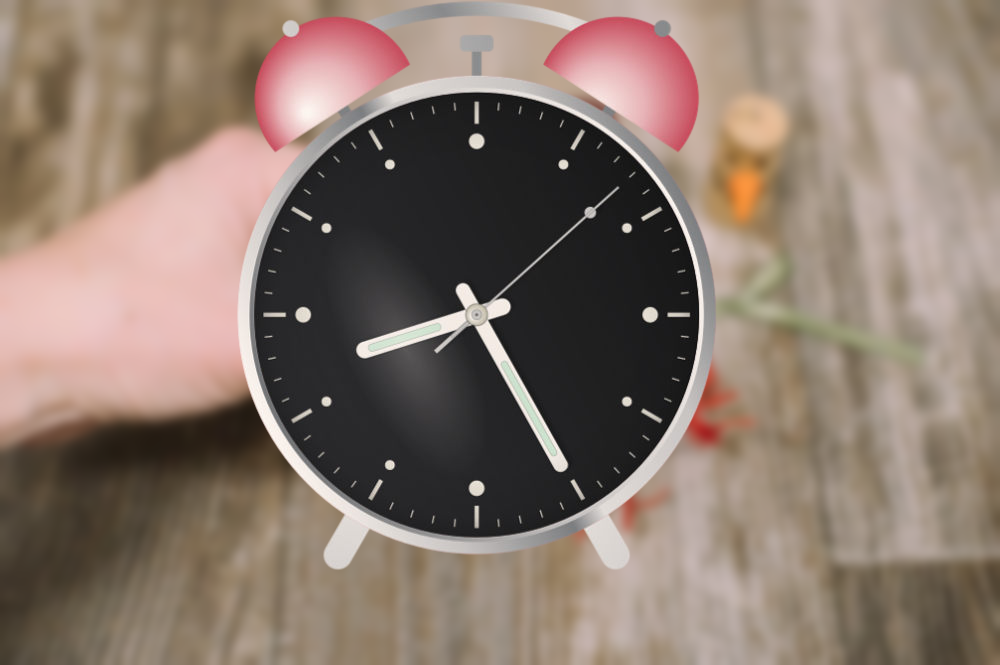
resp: 8h25m08s
